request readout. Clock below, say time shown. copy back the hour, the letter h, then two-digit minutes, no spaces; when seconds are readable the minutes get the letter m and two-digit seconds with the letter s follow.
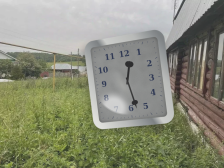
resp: 12h28
